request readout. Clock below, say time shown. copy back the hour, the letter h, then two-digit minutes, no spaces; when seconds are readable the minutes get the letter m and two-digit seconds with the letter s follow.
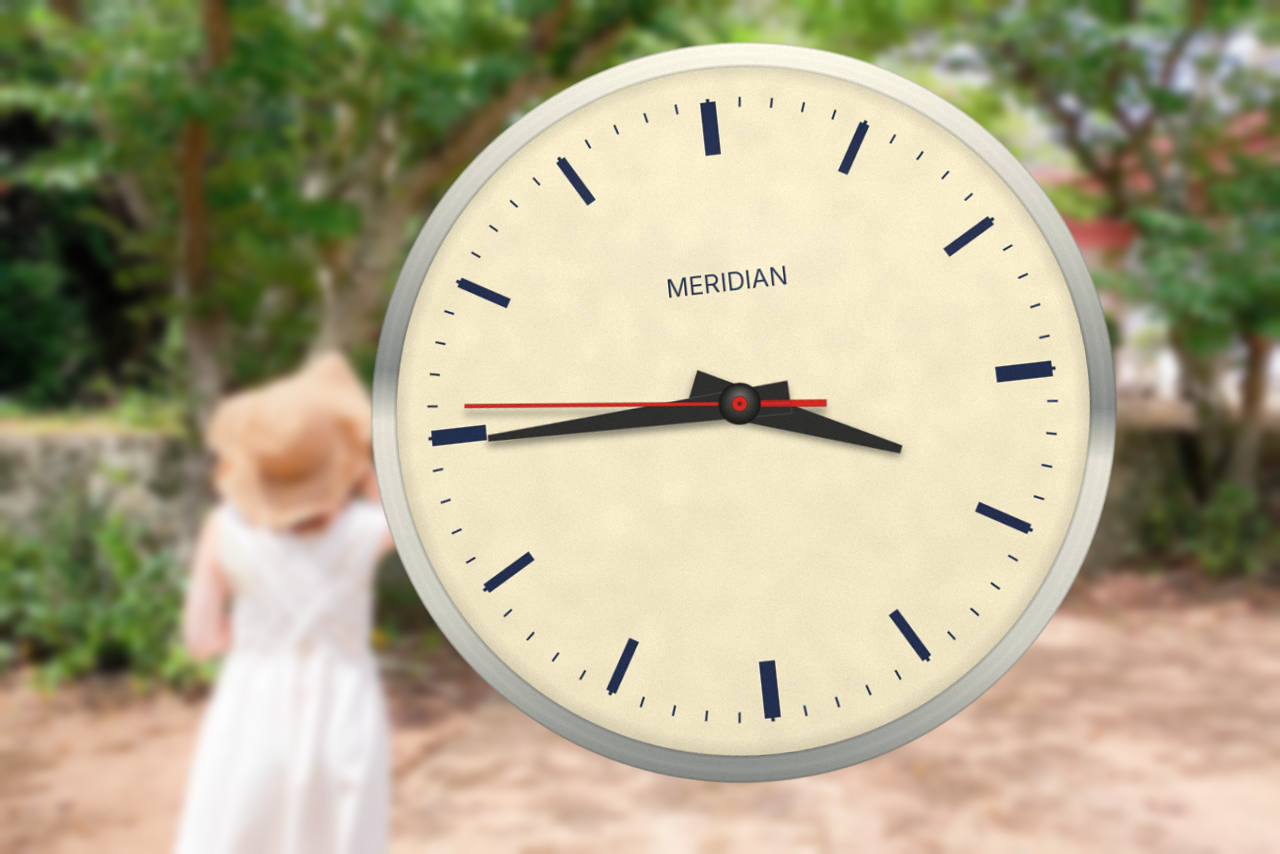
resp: 3h44m46s
